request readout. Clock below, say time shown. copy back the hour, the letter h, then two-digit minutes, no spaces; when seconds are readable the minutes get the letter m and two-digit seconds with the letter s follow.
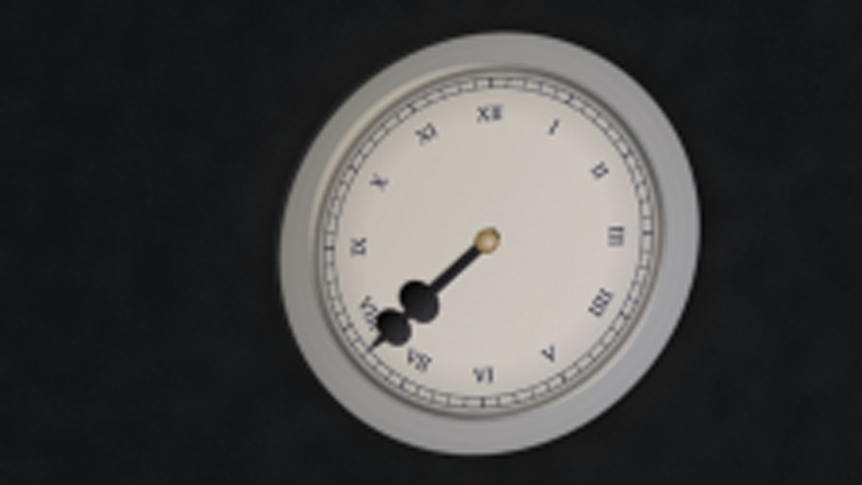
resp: 7h38
